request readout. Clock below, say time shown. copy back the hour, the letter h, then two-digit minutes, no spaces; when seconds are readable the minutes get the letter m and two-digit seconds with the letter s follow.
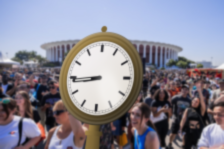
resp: 8h44
